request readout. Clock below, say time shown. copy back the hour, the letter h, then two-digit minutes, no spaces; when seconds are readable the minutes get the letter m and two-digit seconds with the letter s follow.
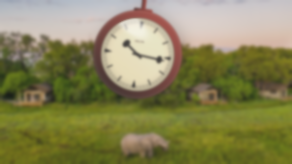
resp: 10h16
